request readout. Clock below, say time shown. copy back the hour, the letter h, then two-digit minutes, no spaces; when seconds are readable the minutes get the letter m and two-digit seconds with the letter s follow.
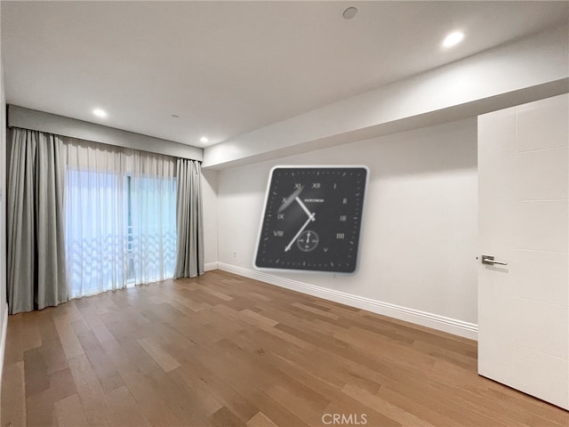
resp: 10h35
